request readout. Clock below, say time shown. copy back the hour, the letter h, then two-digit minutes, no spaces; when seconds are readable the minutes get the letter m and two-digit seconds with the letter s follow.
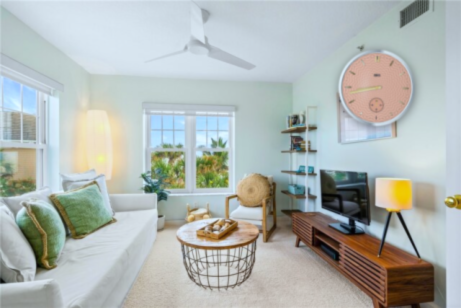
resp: 8h43
